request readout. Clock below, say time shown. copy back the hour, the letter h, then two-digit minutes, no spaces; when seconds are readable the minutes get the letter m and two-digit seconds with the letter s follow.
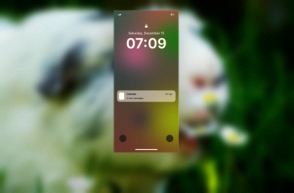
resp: 7h09
